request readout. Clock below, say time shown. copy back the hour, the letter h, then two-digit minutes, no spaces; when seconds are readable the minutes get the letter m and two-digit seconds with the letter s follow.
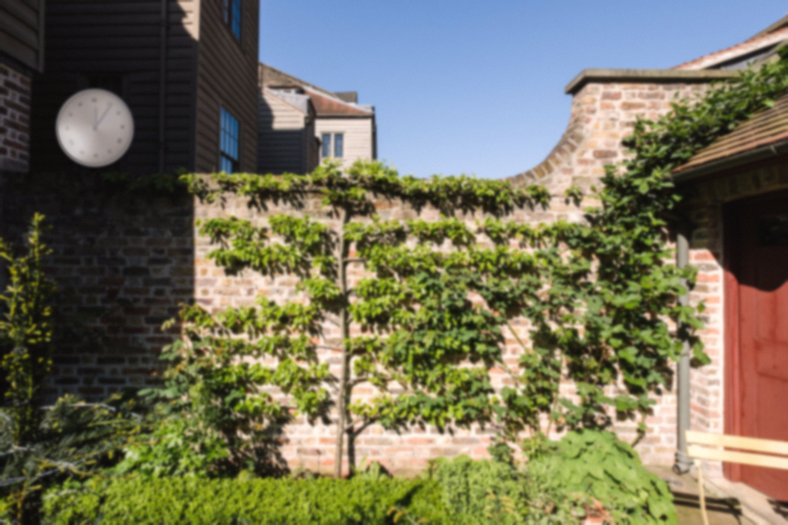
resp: 12h06
